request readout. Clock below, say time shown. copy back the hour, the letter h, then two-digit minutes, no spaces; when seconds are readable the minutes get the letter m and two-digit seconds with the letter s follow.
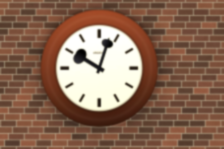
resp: 10h03
